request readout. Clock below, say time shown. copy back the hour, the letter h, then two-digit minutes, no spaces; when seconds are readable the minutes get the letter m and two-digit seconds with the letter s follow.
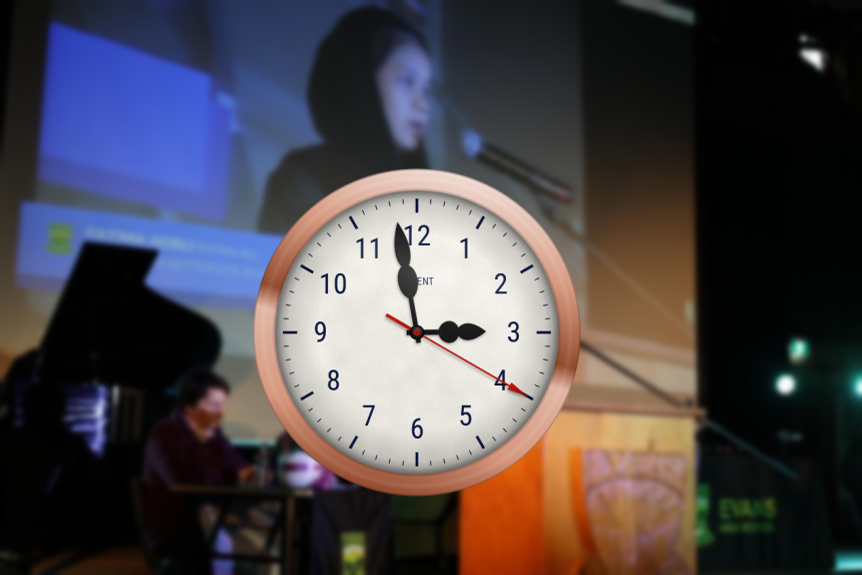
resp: 2h58m20s
